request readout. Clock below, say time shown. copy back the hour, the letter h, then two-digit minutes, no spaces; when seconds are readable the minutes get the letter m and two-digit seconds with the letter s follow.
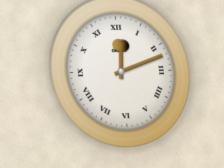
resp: 12h12
